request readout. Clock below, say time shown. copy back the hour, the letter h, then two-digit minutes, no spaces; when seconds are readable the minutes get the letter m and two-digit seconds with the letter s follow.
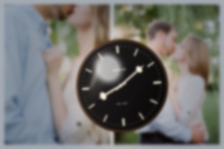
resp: 8h09
